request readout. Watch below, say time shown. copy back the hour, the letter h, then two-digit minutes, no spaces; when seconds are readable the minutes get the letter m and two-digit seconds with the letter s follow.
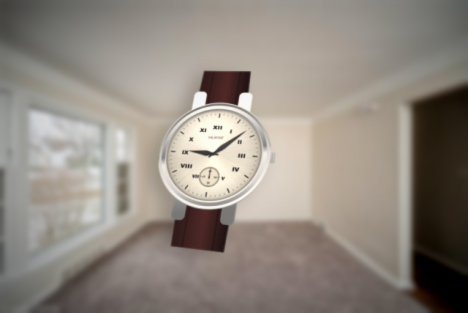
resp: 9h08
